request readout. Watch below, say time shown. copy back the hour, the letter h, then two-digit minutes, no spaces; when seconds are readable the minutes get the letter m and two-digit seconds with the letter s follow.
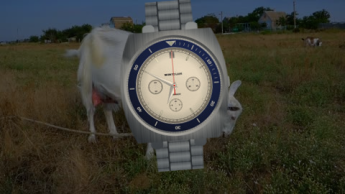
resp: 6h50
